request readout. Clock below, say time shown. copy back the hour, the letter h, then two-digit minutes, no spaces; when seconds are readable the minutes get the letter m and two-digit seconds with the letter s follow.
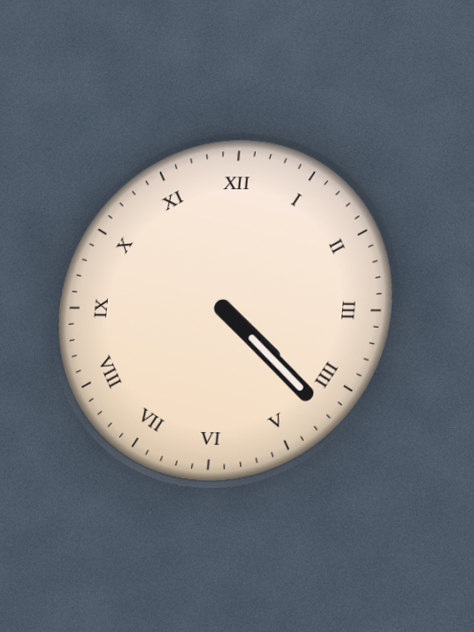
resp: 4h22
